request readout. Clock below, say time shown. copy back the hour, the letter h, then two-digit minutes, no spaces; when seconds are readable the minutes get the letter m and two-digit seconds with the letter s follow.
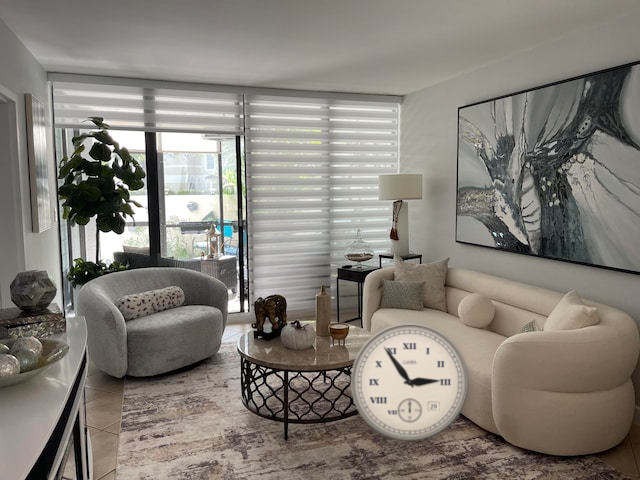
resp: 2h54
